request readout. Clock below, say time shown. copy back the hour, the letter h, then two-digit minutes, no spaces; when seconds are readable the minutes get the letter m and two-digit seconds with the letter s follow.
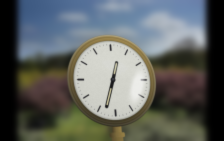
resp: 12h33
